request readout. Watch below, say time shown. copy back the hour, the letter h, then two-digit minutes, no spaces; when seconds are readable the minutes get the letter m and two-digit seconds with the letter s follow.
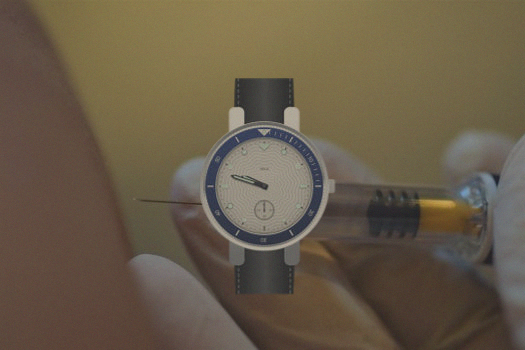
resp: 9h48
